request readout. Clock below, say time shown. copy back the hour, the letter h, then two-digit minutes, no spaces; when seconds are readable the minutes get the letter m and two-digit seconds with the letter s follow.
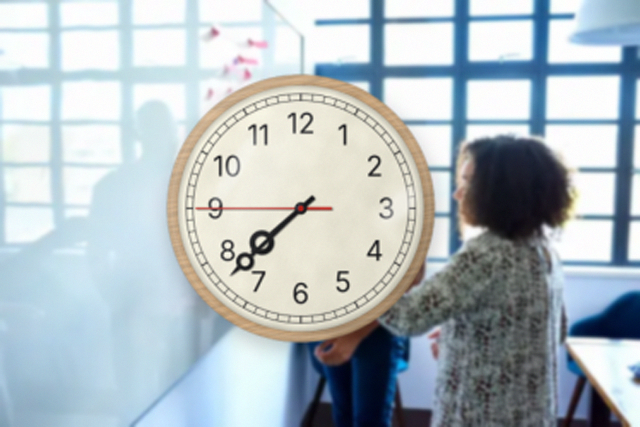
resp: 7h37m45s
